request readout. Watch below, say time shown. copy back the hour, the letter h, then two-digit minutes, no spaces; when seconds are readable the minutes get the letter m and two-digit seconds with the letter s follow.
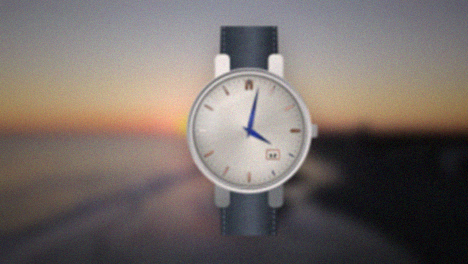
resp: 4h02
